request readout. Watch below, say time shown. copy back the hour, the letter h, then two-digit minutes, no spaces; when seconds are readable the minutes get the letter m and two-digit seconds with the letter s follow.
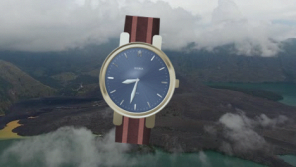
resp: 8h32
